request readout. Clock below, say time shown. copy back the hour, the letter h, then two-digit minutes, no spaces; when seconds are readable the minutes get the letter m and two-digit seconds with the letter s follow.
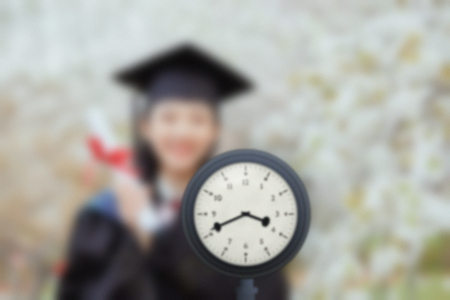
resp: 3h41
